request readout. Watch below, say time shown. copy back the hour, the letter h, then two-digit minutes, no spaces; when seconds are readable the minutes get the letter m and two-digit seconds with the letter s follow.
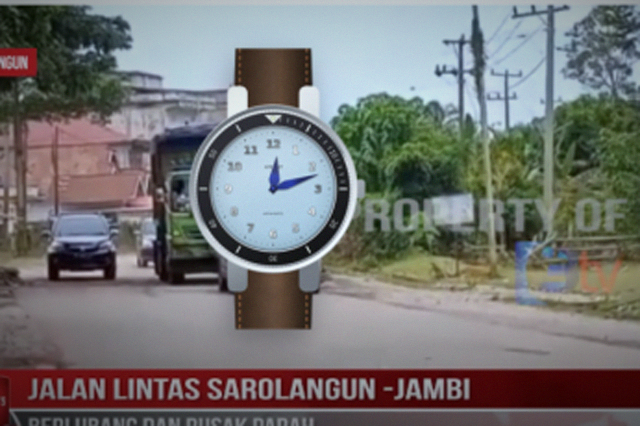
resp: 12h12
